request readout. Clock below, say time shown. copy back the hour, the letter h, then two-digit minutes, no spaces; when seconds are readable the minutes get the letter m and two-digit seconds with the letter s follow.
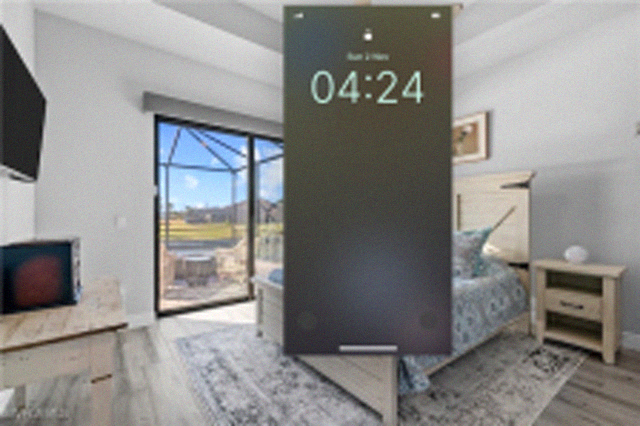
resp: 4h24
